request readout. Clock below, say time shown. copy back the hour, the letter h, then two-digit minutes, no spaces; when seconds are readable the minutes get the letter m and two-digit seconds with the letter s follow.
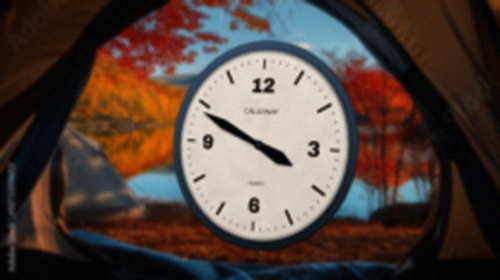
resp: 3h49
